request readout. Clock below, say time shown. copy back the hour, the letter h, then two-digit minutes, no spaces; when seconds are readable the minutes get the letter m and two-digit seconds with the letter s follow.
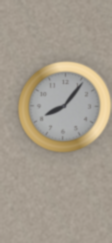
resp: 8h06
